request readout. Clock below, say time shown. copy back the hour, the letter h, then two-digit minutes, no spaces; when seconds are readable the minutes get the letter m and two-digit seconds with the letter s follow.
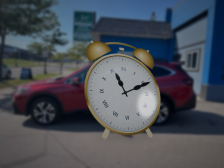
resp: 11h11
